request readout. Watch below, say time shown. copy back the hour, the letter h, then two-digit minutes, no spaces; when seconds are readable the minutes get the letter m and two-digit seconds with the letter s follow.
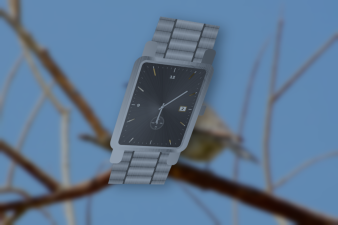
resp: 6h08
